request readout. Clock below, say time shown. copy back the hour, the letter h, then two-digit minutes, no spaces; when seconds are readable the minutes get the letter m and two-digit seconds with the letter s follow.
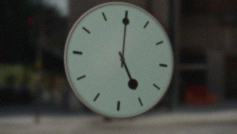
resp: 5h00
